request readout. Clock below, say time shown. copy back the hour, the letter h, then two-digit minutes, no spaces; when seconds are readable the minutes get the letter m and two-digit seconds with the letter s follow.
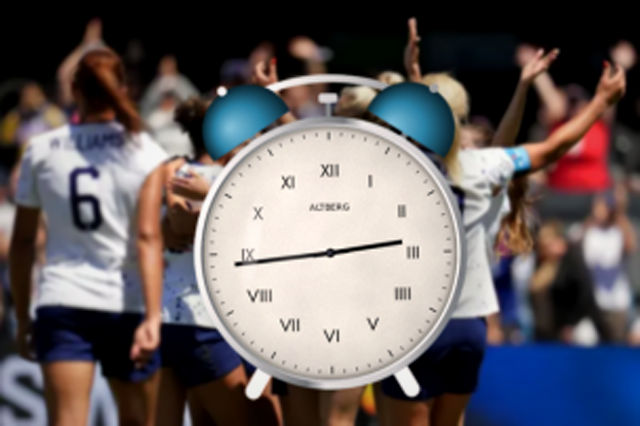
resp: 2h44
